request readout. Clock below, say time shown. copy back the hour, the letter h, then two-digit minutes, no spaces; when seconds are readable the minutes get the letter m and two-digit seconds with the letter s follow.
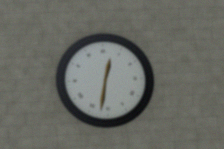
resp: 12h32
